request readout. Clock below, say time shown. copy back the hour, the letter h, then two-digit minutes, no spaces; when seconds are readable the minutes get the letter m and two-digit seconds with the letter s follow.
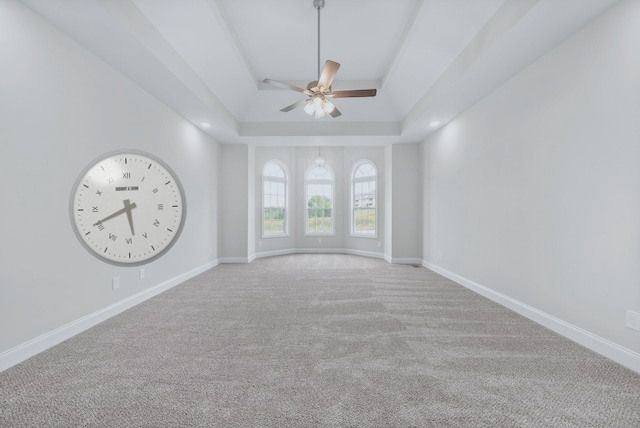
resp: 5h41
